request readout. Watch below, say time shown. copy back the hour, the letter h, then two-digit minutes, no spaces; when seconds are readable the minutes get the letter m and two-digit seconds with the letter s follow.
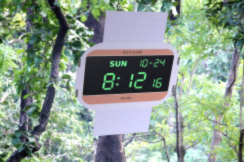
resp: 8h12m16s
